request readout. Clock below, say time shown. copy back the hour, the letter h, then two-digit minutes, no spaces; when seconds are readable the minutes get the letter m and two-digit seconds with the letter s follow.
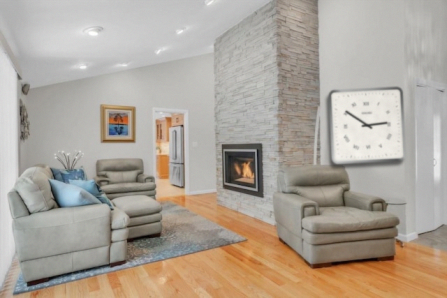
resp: 2h51
